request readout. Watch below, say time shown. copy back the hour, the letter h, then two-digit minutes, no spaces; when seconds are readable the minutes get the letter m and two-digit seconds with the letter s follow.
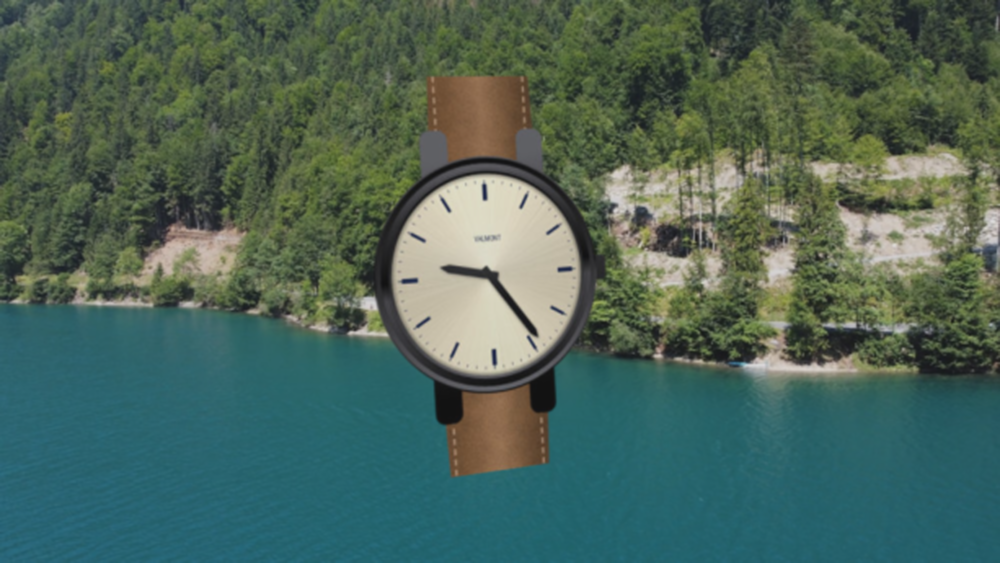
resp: 9h24
